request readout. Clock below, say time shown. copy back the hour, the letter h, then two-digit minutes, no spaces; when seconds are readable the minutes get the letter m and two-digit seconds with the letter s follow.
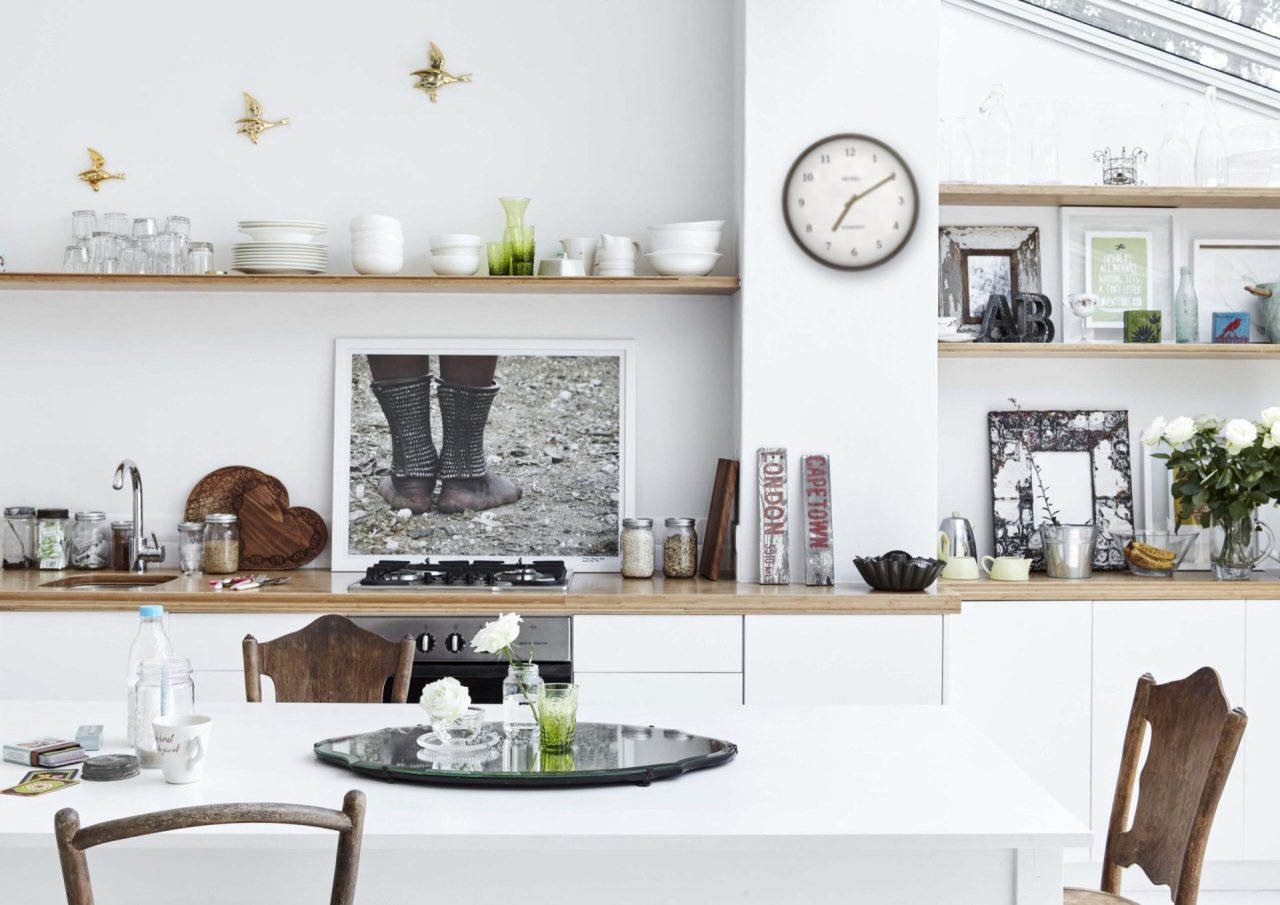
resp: 7h10
